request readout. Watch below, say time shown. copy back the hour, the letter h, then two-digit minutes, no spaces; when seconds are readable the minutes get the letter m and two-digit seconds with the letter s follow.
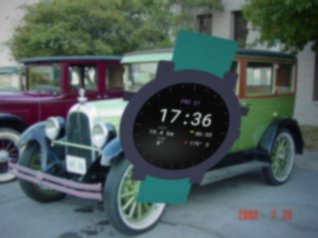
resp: 17h36
